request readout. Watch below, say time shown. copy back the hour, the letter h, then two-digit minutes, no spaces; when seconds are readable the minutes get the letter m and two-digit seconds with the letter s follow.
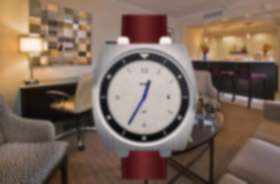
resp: 12h35
